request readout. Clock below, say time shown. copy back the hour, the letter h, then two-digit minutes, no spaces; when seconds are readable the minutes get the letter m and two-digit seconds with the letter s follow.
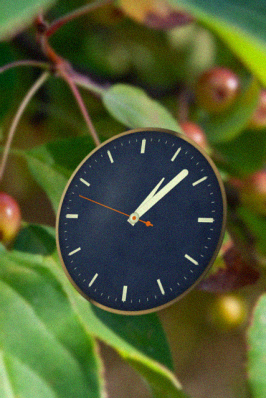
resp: 1h07m48s
